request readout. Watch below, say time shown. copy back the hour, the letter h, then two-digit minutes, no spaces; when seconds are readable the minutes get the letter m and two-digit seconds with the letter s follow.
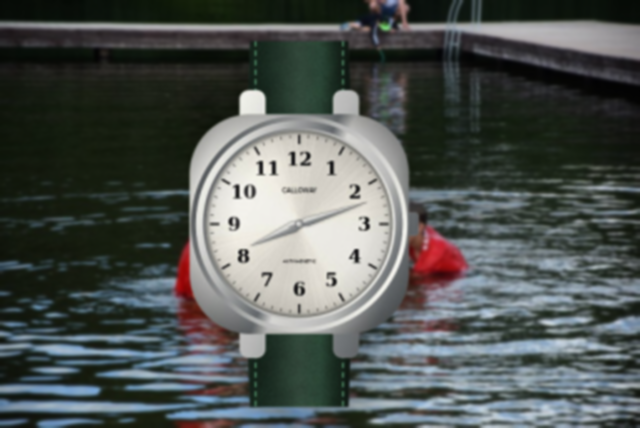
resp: 8h12
